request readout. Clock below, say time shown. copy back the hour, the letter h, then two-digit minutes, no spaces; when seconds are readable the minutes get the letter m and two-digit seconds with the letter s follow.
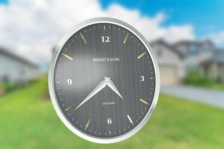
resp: 4h39
